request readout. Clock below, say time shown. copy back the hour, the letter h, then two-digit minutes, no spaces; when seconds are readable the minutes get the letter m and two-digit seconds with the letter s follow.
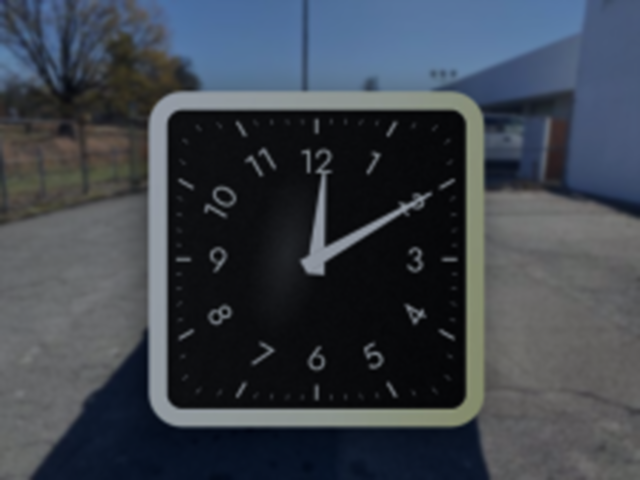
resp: 12h10
